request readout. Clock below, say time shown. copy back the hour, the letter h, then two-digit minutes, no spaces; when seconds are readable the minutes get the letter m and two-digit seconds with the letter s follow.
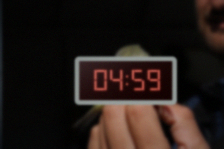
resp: 4h59
